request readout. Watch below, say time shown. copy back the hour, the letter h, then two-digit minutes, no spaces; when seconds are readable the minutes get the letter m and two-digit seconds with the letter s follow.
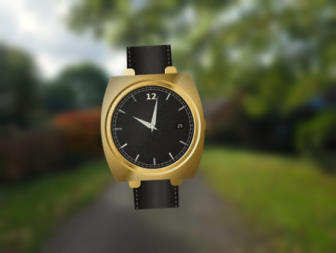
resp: 10h02
